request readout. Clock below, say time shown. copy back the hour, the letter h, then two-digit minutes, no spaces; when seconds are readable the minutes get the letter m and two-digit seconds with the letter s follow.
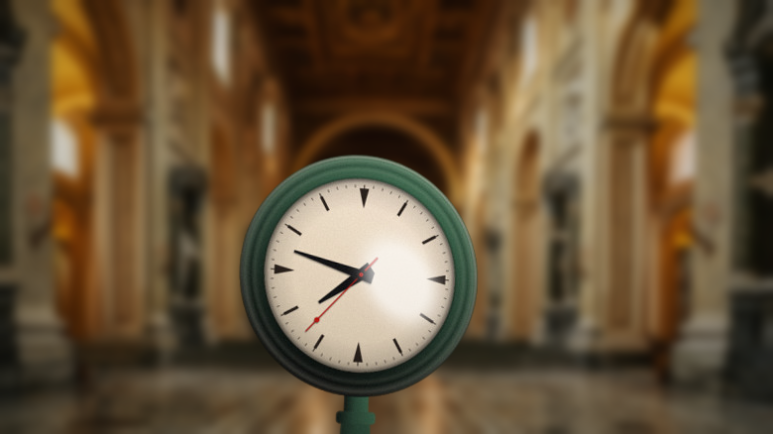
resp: 7h47m37s
